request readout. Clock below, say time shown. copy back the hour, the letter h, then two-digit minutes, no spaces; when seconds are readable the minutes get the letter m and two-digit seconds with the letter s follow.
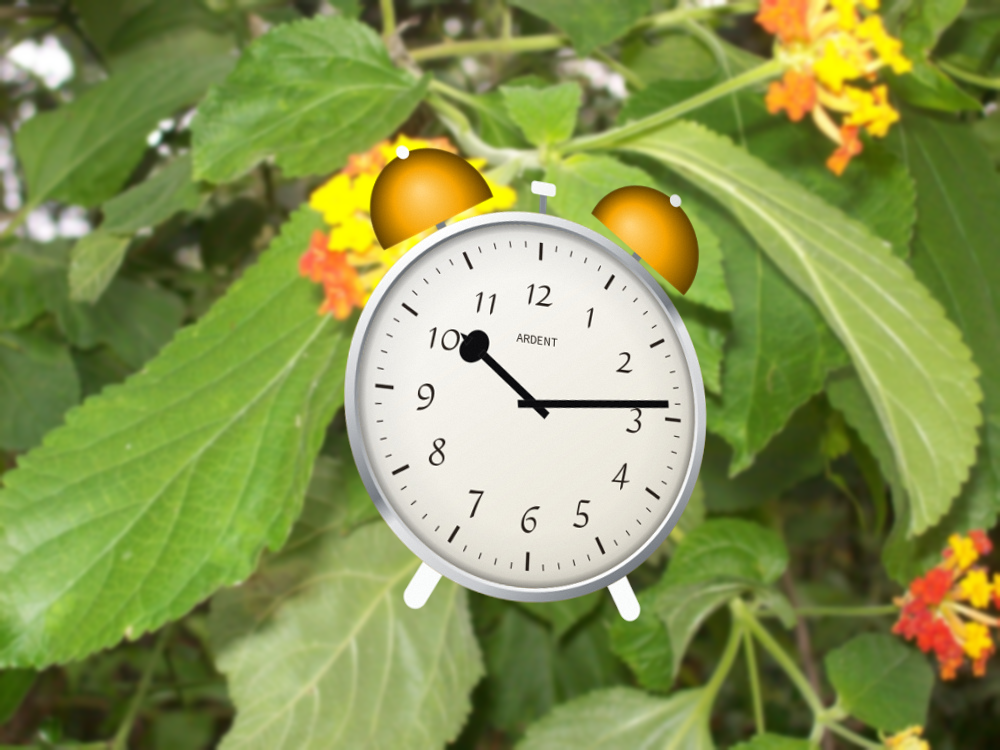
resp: 10h14
